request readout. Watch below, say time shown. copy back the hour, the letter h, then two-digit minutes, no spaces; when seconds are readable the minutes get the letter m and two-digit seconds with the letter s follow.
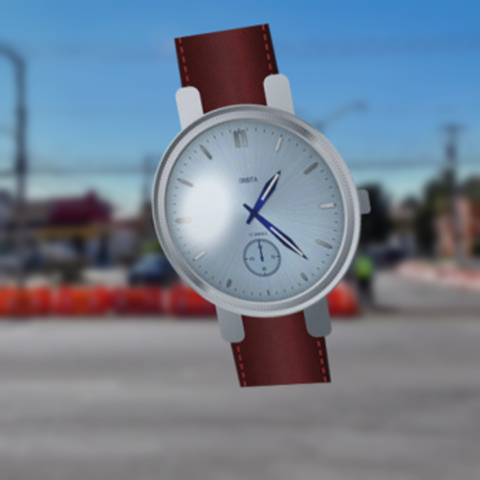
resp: 1h23
